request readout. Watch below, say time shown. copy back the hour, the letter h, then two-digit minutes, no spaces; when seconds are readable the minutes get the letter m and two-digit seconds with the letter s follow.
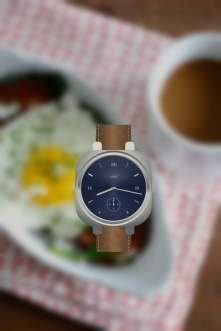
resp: 8h17
